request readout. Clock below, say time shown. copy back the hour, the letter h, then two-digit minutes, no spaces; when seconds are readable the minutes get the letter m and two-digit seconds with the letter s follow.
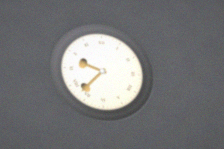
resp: 9h37
